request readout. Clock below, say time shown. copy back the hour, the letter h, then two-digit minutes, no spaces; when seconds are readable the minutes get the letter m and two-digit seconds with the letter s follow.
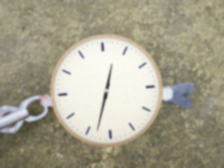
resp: 12h33
